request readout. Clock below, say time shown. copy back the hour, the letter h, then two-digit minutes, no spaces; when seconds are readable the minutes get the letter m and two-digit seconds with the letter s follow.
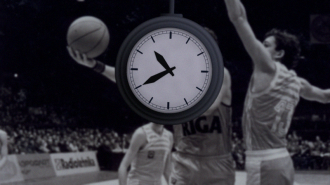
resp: 10h40
